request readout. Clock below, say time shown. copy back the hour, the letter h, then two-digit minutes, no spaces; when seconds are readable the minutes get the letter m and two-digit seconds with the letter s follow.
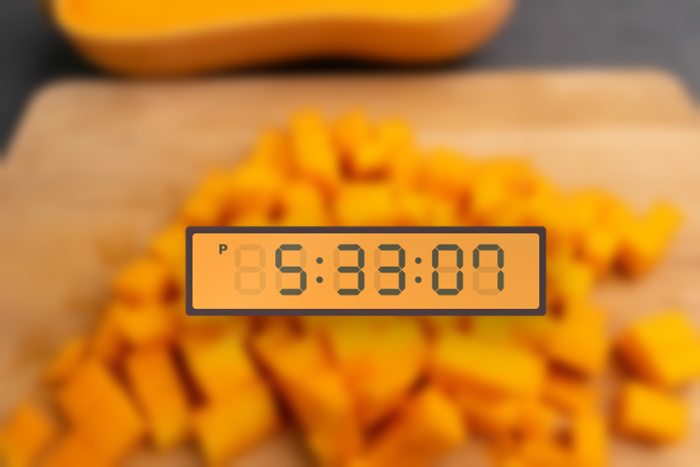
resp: 5h33m07s
